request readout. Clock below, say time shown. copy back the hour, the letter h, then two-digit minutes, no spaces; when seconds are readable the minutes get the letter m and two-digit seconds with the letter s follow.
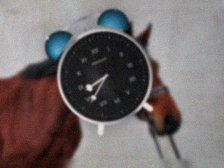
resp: 8h39
